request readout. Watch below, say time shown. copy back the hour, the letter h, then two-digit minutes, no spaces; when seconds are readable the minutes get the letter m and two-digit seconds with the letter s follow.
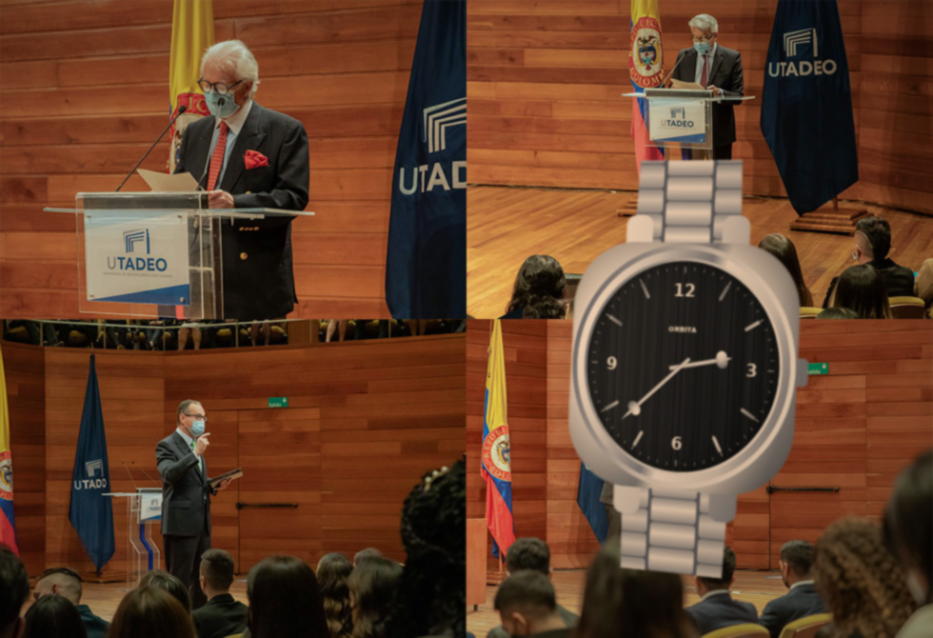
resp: 2h38
